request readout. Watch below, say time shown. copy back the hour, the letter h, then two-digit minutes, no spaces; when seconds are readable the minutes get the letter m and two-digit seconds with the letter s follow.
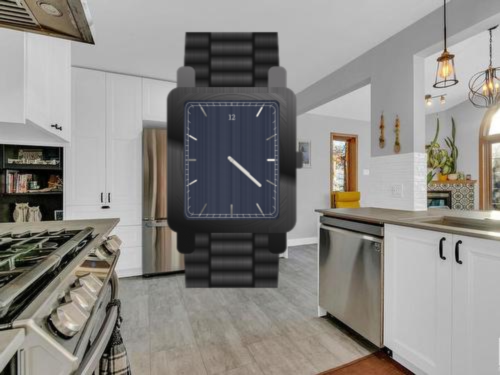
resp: 4h22
